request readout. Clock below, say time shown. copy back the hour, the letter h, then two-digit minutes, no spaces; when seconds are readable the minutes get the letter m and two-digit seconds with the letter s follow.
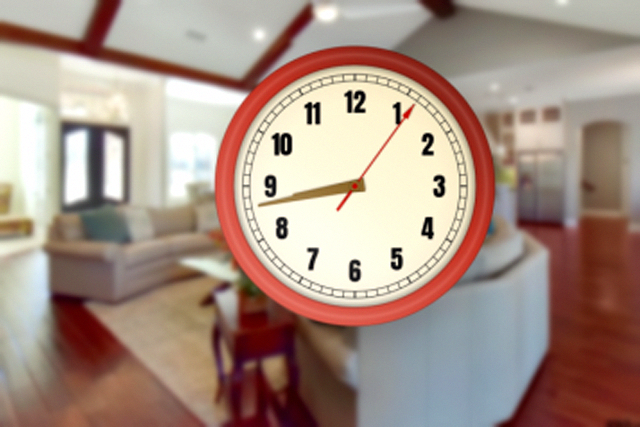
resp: 8h43m06s
